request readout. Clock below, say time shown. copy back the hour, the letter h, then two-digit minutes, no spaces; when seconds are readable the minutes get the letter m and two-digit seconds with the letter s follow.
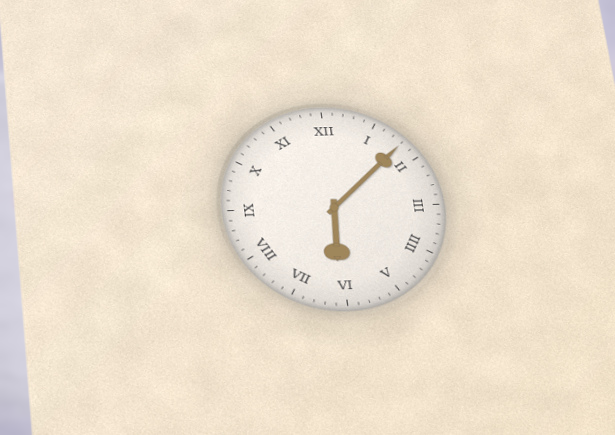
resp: 6h08
